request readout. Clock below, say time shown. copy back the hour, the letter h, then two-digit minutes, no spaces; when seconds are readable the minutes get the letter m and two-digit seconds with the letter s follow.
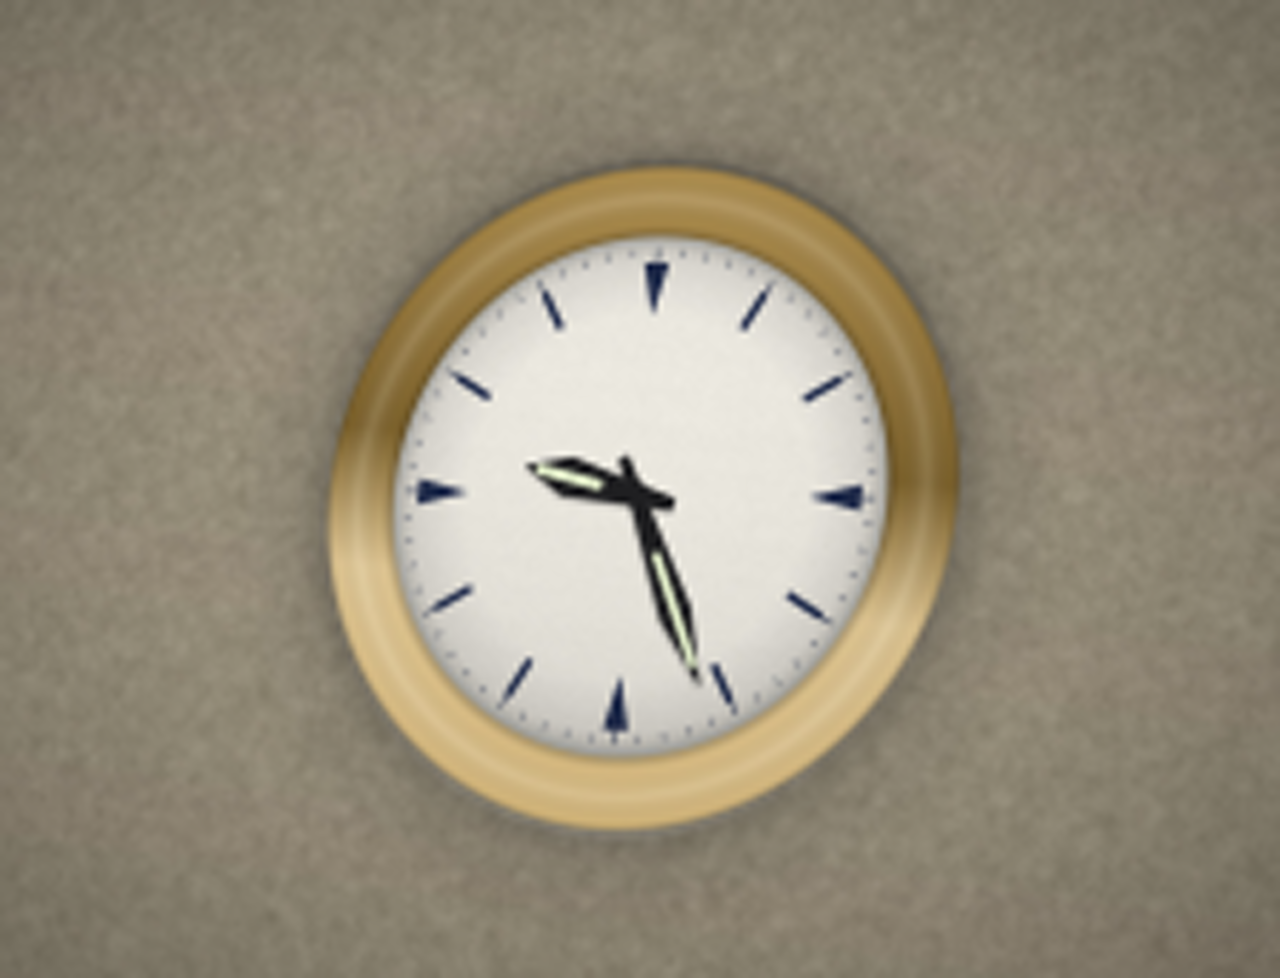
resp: 9h26
